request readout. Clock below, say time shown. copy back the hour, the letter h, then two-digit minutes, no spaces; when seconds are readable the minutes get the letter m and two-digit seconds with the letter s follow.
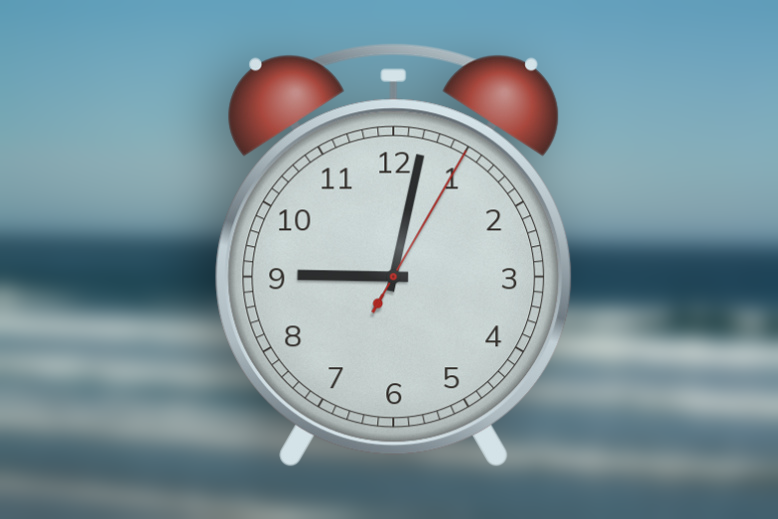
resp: 9h02m05s
